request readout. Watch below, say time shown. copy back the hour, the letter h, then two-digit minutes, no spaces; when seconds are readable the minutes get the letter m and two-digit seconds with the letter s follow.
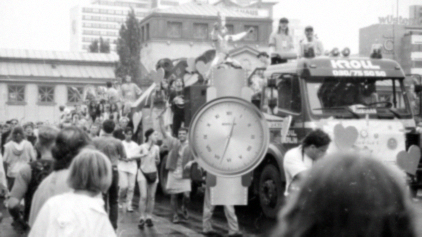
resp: 12h33
